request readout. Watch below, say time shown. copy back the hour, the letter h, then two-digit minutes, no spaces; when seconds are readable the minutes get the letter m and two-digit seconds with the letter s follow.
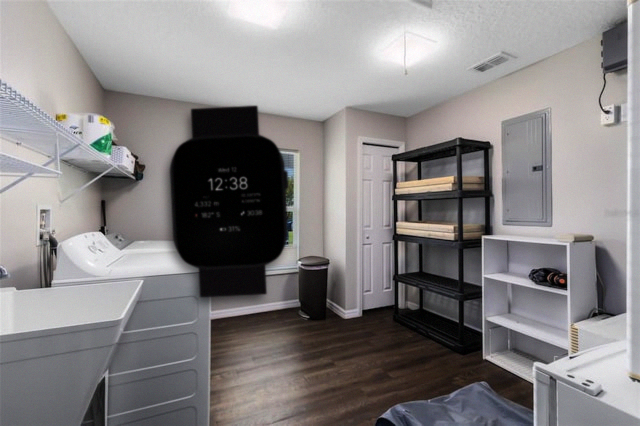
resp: 12h38
